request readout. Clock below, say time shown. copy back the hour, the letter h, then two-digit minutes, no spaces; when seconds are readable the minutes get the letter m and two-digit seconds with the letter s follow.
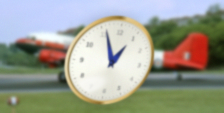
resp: 12h56
